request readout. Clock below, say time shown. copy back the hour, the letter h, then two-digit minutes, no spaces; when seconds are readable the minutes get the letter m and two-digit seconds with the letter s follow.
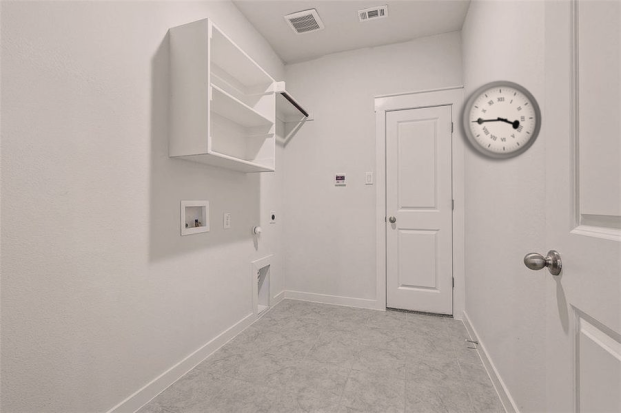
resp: 3h45
